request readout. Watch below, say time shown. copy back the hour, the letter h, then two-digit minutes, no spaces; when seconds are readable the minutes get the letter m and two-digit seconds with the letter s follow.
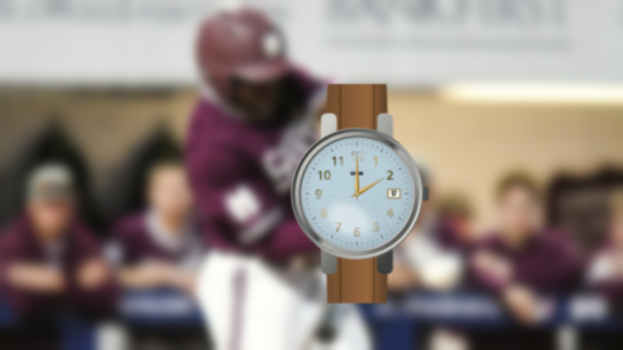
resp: 2h00
